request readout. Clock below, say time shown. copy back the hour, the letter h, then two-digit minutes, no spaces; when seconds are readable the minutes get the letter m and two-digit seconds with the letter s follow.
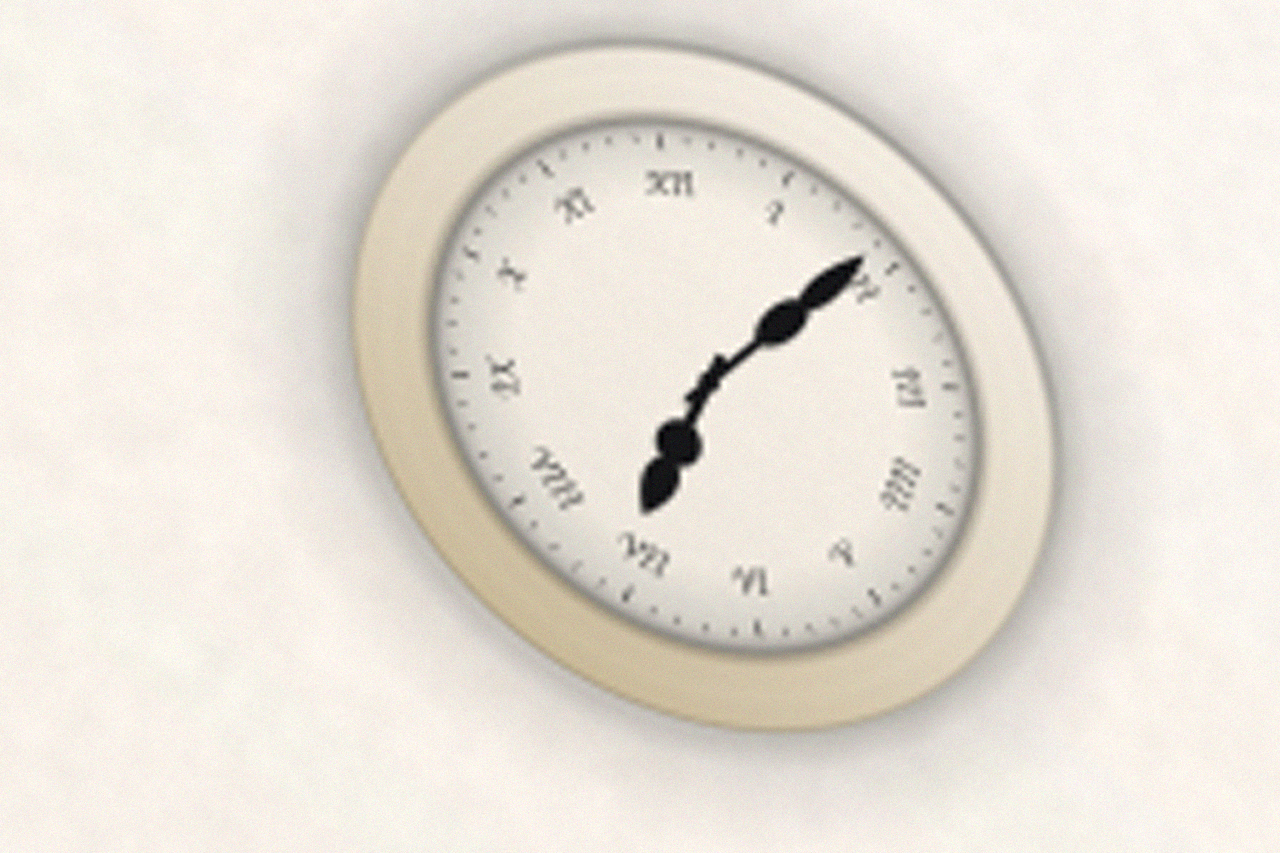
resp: 7h09
